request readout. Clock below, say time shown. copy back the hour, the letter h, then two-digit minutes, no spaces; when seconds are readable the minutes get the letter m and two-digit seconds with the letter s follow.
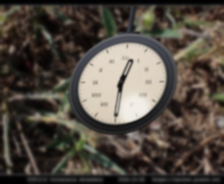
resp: 12h30
